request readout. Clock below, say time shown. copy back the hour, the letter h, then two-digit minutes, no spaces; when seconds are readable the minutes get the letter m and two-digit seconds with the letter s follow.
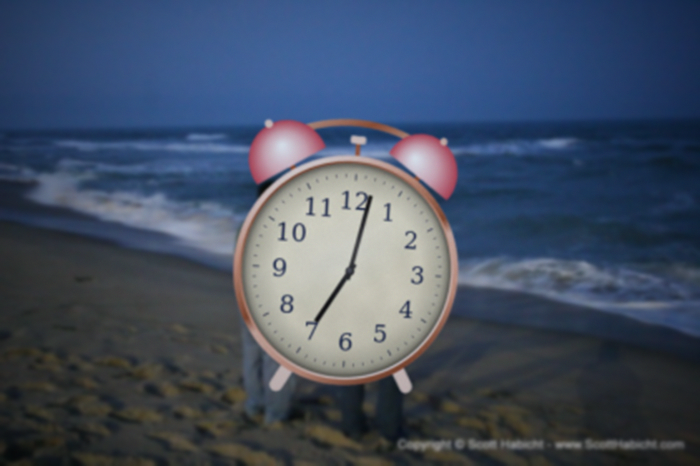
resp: 7h02
